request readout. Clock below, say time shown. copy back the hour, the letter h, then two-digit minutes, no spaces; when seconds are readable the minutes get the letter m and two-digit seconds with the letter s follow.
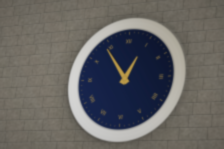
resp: 12h54
